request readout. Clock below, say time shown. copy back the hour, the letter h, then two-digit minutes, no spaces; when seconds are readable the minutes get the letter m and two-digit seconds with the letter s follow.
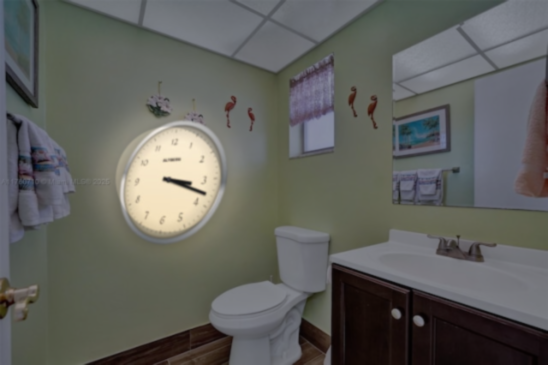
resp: 3h18
